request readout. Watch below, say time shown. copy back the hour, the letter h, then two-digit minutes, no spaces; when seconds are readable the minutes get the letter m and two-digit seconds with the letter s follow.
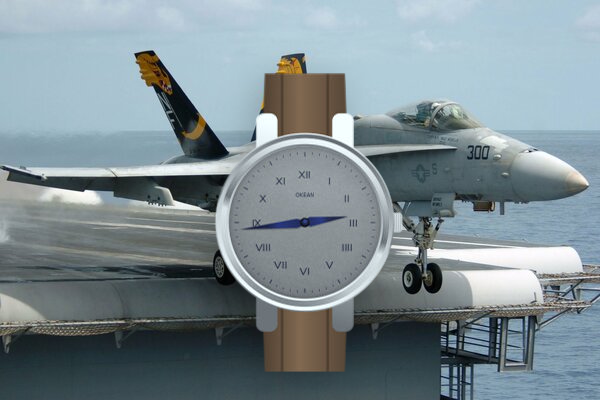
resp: 2h44
